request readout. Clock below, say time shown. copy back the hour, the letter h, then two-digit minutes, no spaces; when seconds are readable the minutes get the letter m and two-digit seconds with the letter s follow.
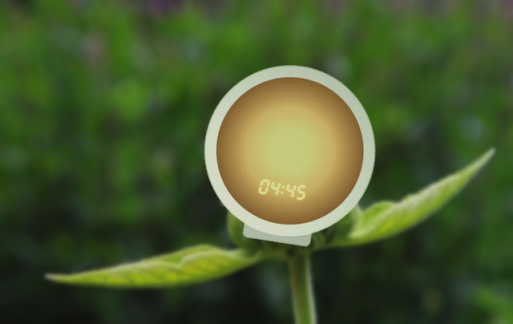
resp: 4h45
